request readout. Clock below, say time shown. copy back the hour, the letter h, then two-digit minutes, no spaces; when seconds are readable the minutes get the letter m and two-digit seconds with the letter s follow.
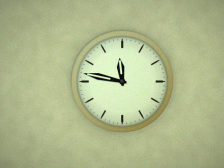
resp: 11h47
